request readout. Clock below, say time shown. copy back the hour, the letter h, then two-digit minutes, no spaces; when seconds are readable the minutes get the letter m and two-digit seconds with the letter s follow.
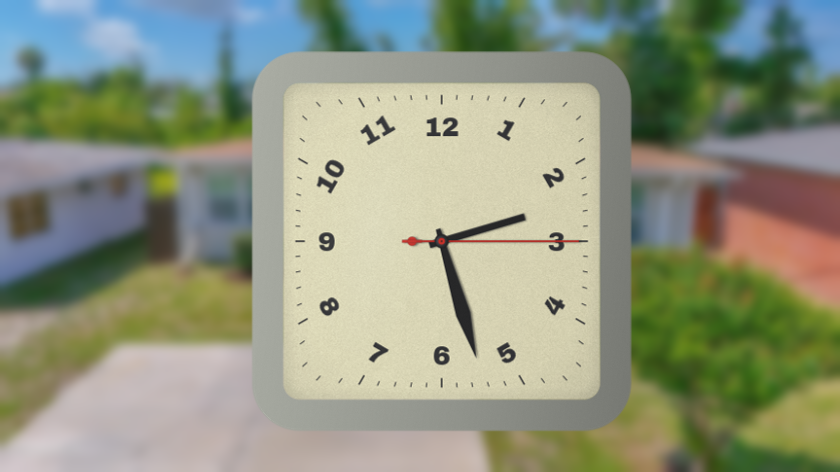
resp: 2h27m15s
